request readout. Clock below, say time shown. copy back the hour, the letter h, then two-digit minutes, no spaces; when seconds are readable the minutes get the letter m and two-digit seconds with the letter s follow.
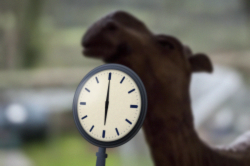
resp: 6h00
